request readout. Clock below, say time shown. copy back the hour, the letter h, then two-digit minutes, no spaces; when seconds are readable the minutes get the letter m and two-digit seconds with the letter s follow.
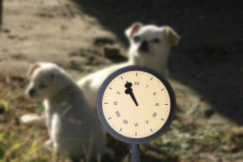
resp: 10h56
